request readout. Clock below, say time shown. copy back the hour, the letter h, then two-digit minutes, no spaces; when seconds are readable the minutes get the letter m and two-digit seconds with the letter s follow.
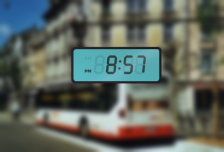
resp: 8h57
